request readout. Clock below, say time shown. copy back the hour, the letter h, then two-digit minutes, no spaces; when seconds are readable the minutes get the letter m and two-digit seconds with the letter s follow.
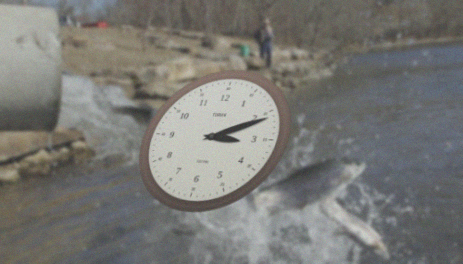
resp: 3h11
